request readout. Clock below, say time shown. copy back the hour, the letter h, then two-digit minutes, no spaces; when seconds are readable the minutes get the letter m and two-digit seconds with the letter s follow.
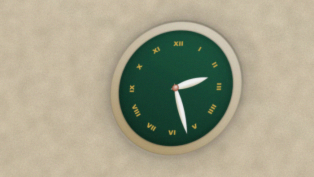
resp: 2h27
